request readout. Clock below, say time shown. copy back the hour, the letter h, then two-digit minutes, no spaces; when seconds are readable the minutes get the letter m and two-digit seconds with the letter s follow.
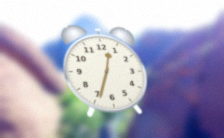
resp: 12h34
